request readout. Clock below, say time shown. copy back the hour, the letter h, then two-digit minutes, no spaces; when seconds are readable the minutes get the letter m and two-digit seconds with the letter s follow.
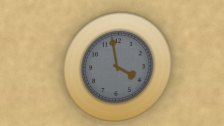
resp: 3h58
